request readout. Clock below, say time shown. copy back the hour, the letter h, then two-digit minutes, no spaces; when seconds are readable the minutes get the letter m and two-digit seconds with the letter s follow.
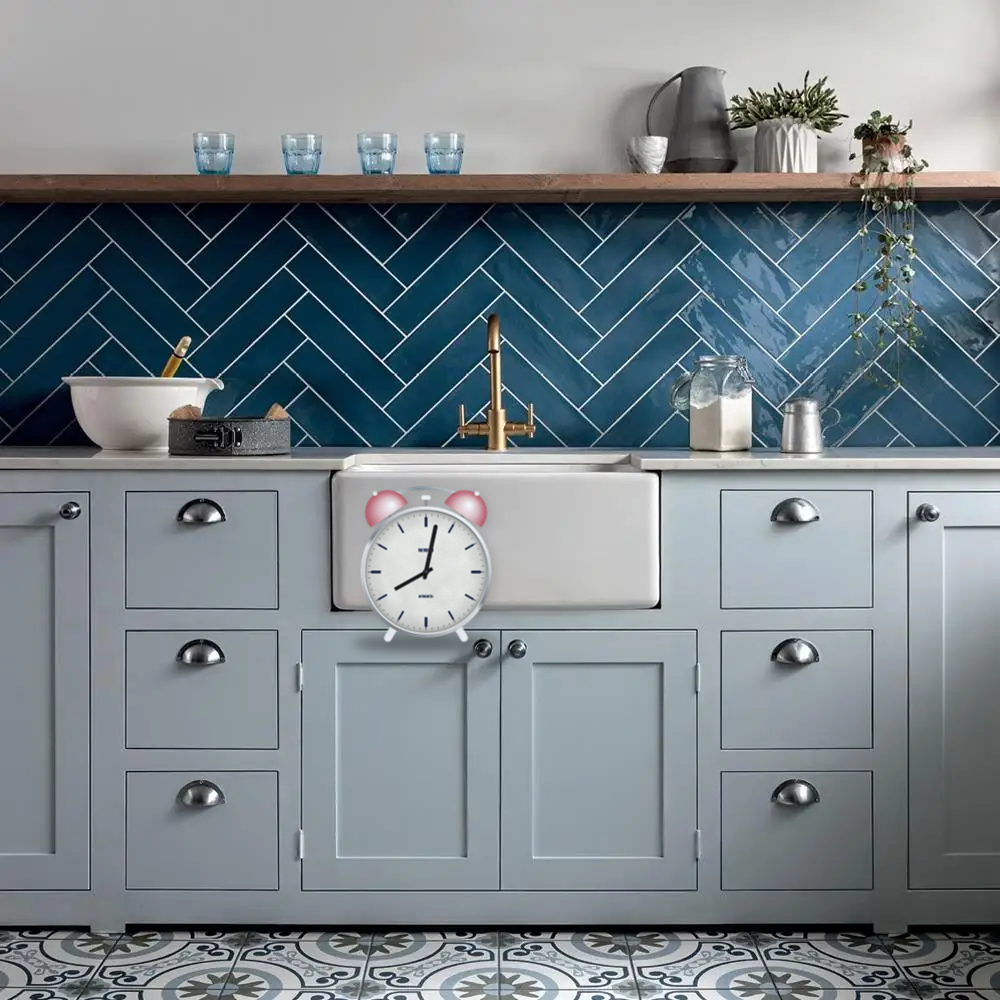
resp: 8h02
